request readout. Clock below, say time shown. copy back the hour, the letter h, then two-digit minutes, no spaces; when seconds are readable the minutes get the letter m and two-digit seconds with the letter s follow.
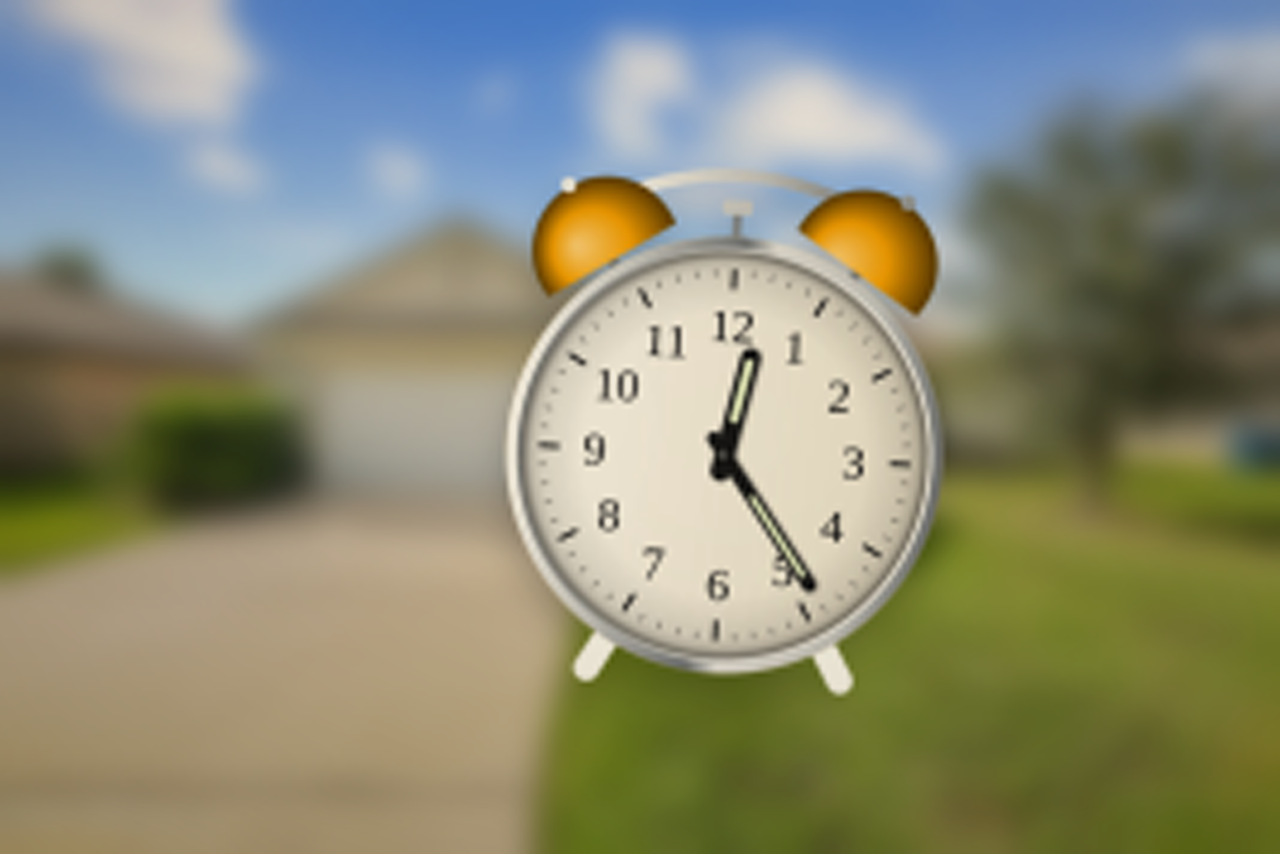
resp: 12h24
